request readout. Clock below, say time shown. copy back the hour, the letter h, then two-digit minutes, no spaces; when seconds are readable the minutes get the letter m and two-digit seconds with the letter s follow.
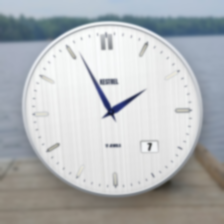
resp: 1h56
